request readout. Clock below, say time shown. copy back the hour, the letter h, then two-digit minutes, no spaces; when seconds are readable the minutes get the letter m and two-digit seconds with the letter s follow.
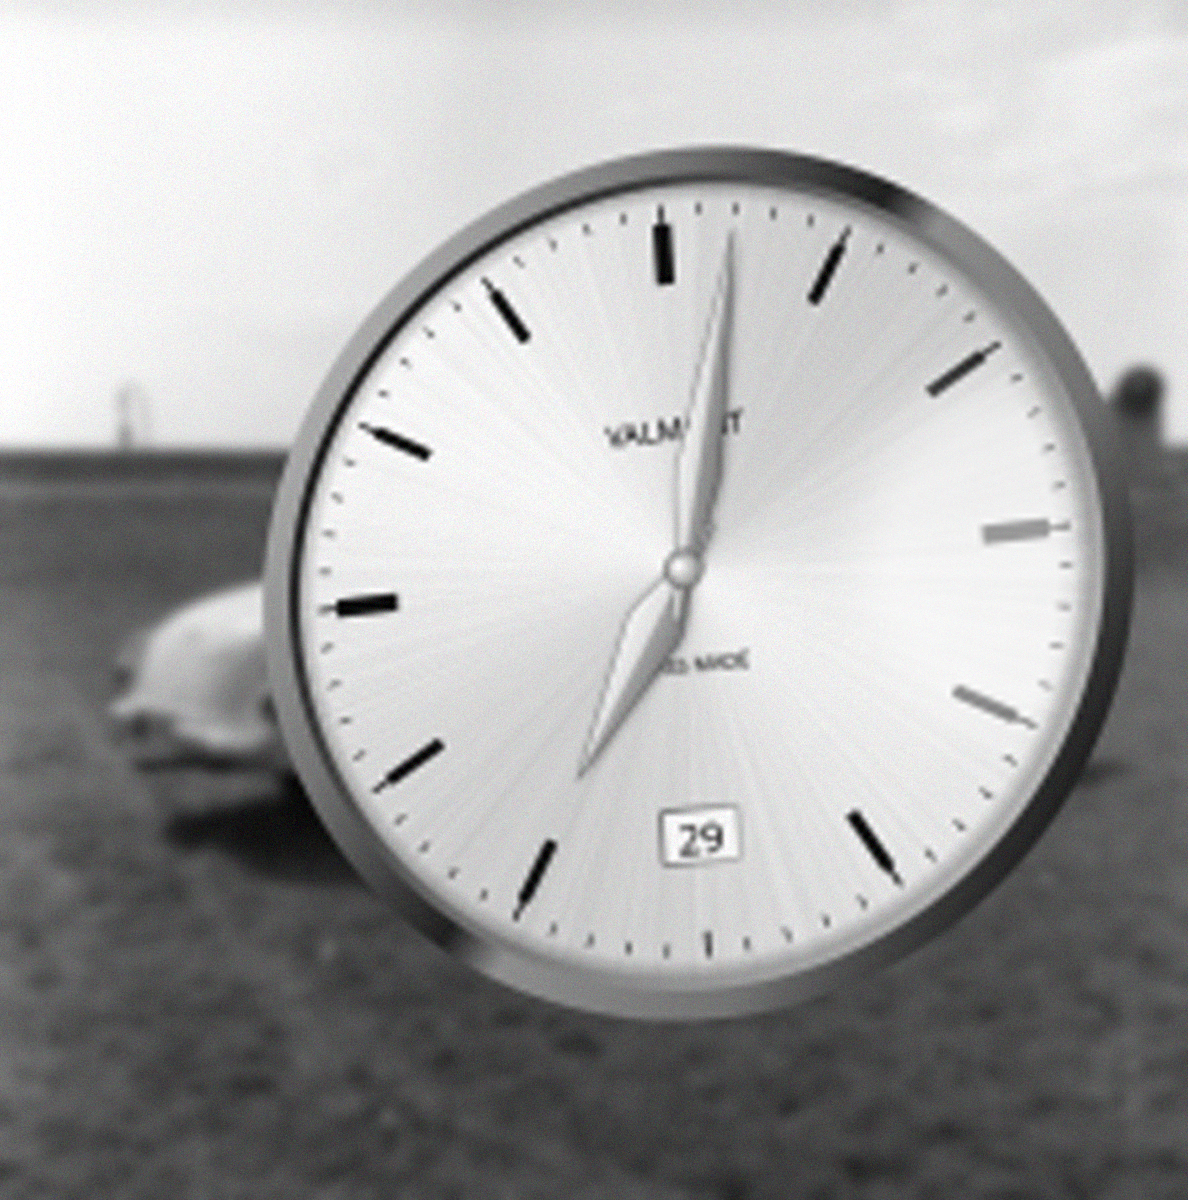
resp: 7h02
